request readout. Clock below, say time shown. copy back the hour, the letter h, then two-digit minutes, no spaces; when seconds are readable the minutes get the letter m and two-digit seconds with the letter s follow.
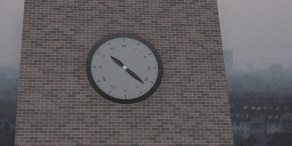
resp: 10h22
